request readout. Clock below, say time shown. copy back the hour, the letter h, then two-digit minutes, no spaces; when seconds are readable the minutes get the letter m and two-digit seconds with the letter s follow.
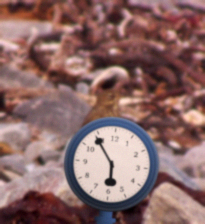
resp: 5h54
